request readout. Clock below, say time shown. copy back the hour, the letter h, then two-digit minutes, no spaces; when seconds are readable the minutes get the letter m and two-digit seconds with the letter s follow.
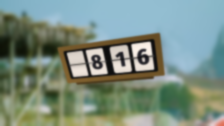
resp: 8h16
